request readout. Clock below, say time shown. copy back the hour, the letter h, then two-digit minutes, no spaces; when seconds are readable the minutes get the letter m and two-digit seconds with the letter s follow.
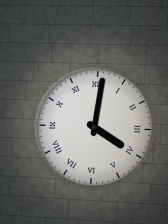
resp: 4h01
